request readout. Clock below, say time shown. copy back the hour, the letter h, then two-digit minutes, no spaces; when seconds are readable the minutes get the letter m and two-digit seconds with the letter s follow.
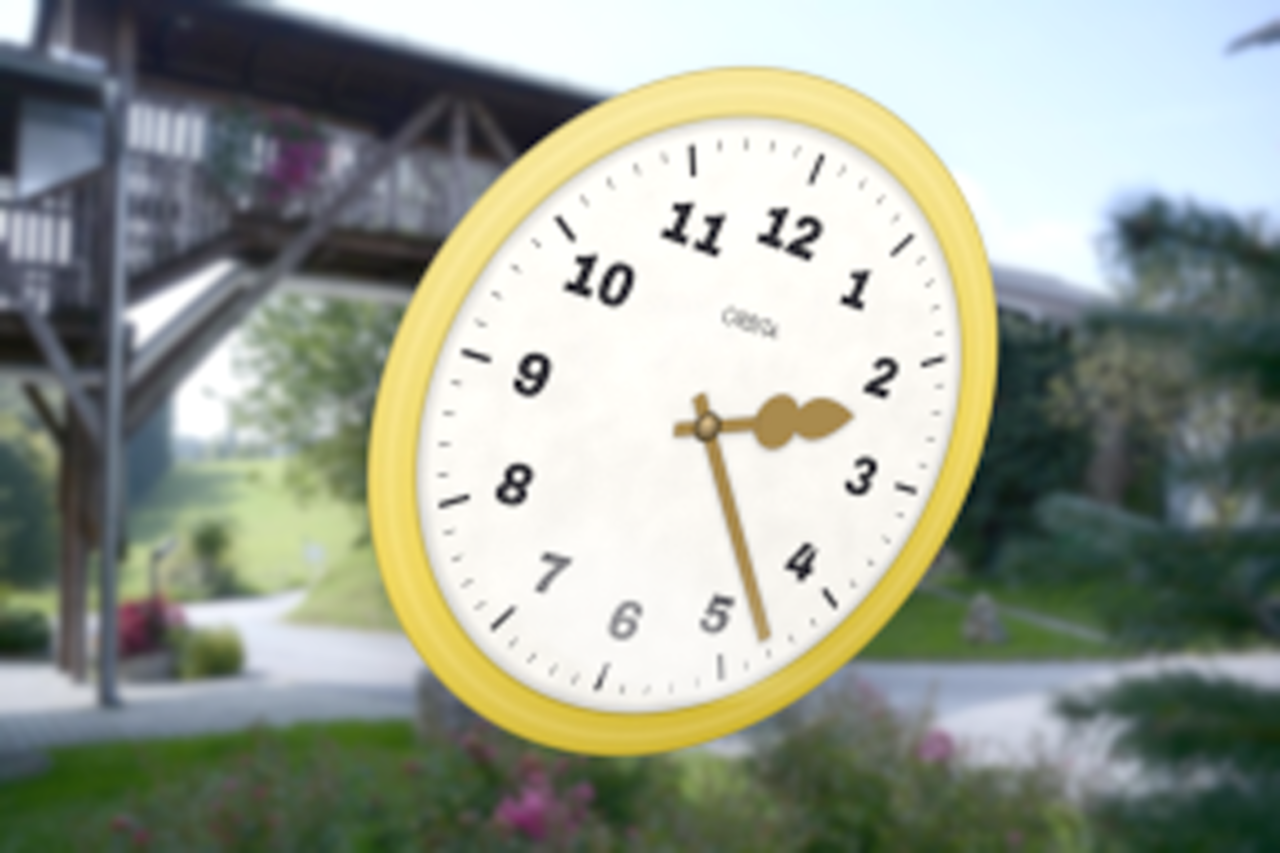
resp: 2h23
